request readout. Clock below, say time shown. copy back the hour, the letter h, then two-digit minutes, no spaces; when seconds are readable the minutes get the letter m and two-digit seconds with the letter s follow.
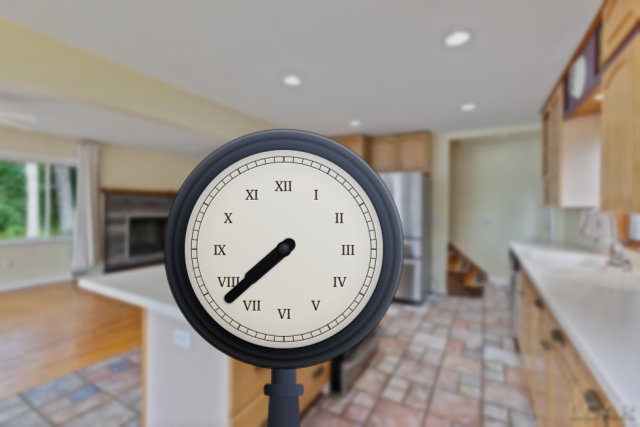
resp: 7h38
